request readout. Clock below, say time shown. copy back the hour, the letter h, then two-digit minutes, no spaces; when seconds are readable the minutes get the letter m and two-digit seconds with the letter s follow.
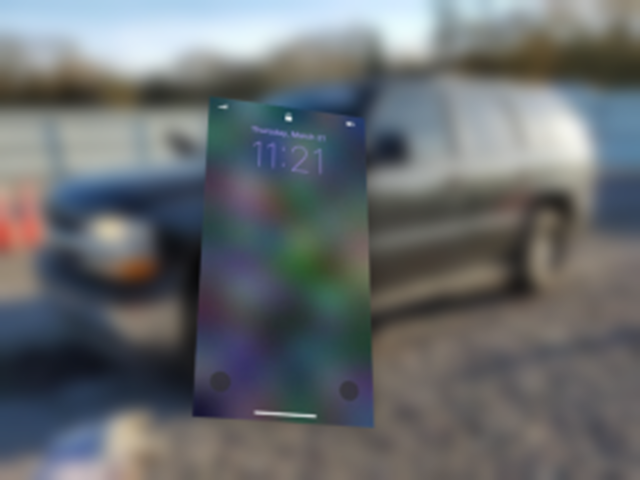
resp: 11h21
